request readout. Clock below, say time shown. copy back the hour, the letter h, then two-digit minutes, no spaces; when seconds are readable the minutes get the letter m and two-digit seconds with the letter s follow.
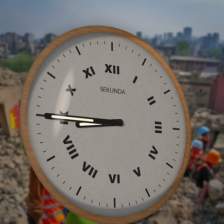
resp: 8h45
